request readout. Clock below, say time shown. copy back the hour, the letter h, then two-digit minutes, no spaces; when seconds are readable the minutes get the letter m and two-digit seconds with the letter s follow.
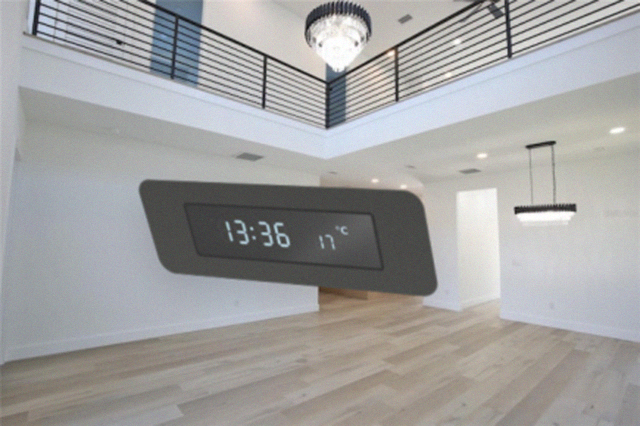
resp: 13h36
